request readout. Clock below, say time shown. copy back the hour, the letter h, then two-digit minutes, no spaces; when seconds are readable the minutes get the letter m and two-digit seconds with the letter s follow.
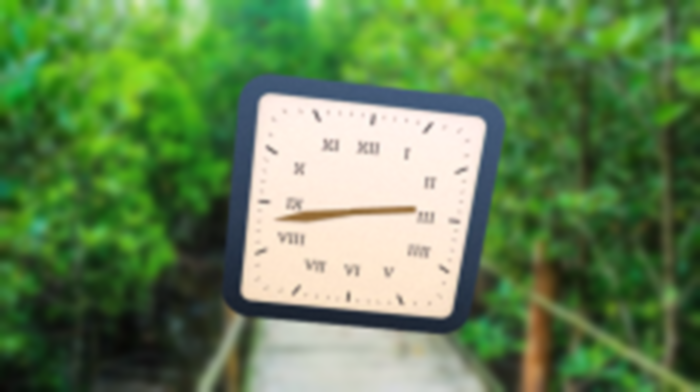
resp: 2h43
